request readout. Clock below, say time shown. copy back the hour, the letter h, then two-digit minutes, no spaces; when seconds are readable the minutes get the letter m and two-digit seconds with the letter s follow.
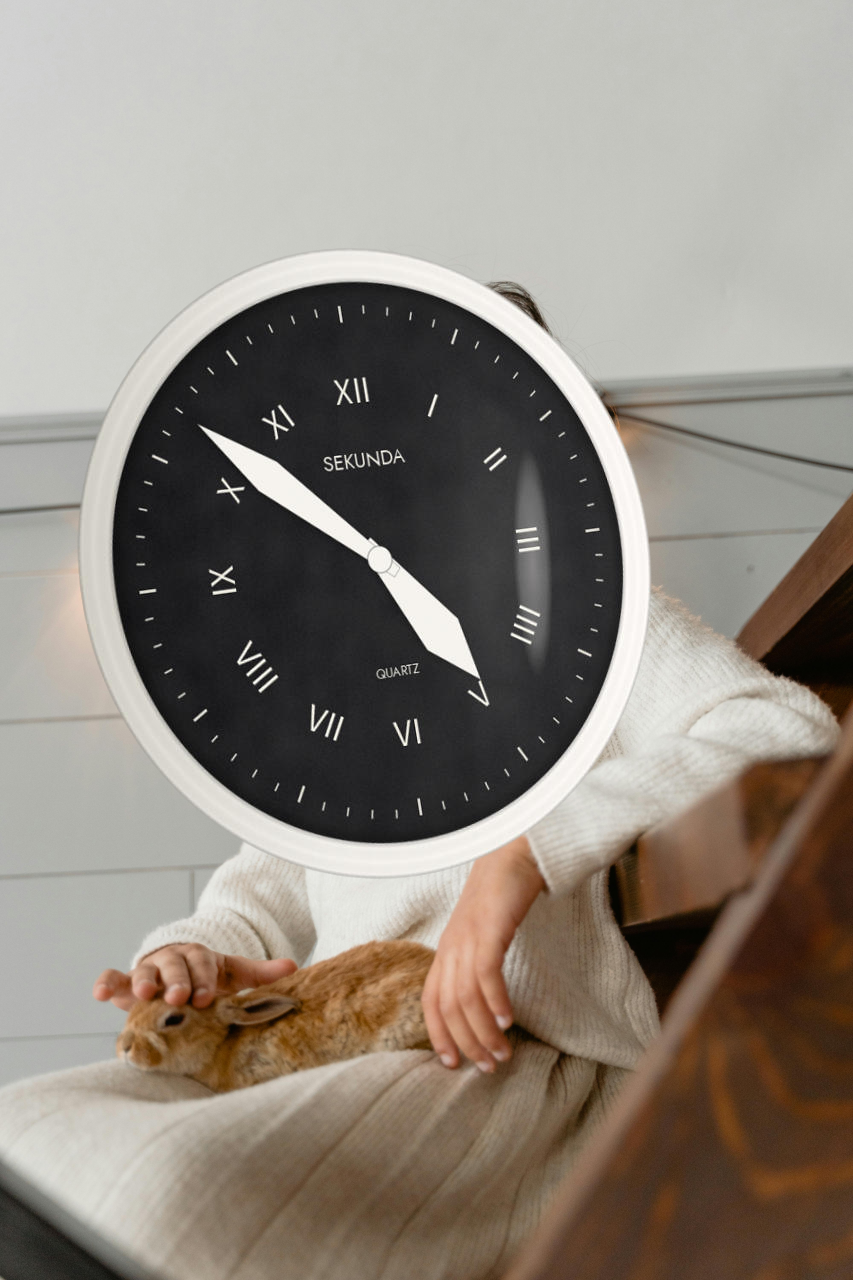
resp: 4h52
